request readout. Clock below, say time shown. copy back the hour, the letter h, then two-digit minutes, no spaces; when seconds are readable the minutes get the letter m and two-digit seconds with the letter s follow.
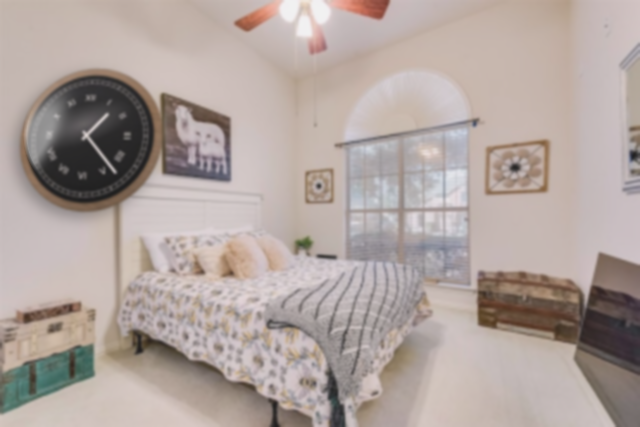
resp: 1h23
